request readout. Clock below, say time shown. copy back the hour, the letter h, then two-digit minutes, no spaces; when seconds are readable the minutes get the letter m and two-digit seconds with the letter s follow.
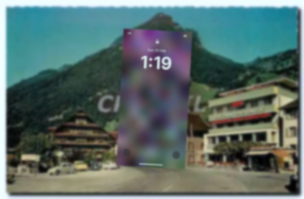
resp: 1h19
